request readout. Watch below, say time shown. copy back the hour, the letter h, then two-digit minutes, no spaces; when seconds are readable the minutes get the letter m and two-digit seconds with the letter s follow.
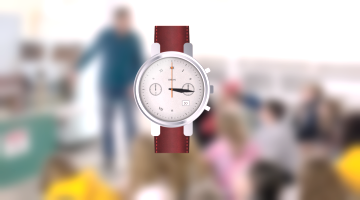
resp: 3h16
